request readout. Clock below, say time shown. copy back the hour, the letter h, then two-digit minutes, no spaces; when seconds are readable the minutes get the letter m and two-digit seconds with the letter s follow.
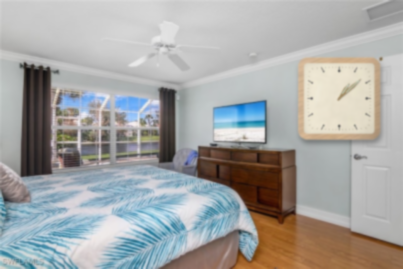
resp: 1h08
